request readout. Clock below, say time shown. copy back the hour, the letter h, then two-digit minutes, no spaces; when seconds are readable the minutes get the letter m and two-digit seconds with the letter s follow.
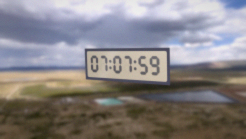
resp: 7h07m59s
